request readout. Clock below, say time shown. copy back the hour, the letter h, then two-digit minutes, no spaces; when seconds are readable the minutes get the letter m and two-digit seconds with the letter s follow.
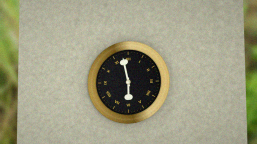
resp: 5h58
